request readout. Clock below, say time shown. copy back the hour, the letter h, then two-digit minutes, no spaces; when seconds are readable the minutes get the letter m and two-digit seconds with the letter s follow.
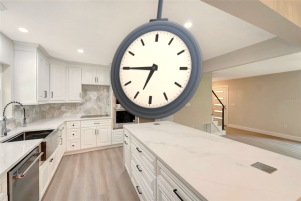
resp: 6h45
